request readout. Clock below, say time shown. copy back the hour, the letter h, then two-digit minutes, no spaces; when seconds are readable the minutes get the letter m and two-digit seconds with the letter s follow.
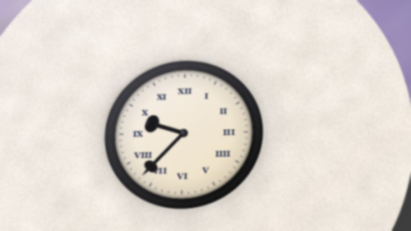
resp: 9h37
